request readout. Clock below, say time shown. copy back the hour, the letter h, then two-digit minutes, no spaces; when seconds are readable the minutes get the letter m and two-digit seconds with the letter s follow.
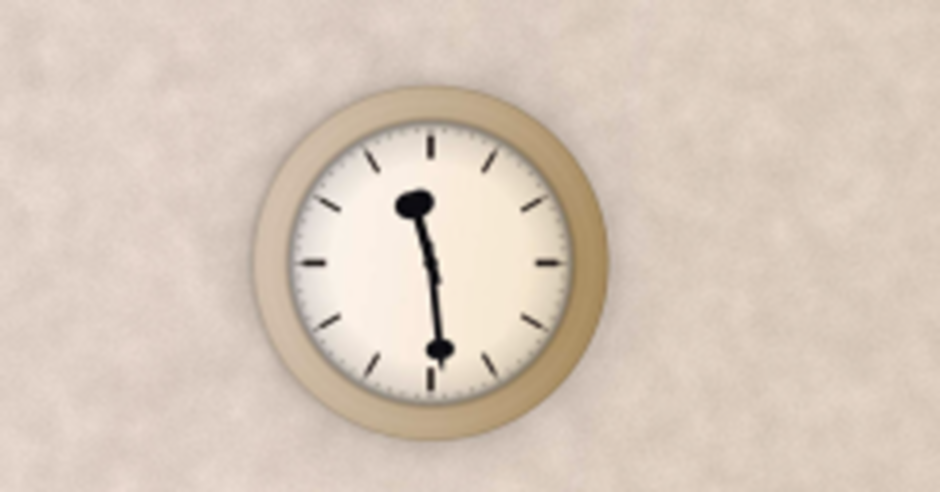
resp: 11h29
